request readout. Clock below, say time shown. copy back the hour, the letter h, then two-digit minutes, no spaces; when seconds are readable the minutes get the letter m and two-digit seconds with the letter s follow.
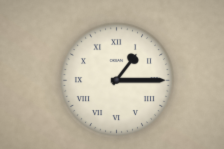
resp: 1h15
